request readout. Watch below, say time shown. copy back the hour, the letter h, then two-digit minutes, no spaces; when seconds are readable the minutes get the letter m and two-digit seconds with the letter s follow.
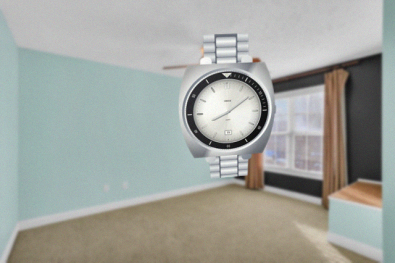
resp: 8h09
